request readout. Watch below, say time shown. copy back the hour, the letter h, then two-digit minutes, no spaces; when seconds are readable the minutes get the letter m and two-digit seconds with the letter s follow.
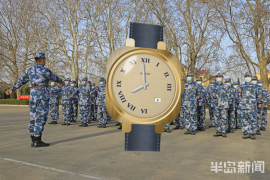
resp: 7h59
